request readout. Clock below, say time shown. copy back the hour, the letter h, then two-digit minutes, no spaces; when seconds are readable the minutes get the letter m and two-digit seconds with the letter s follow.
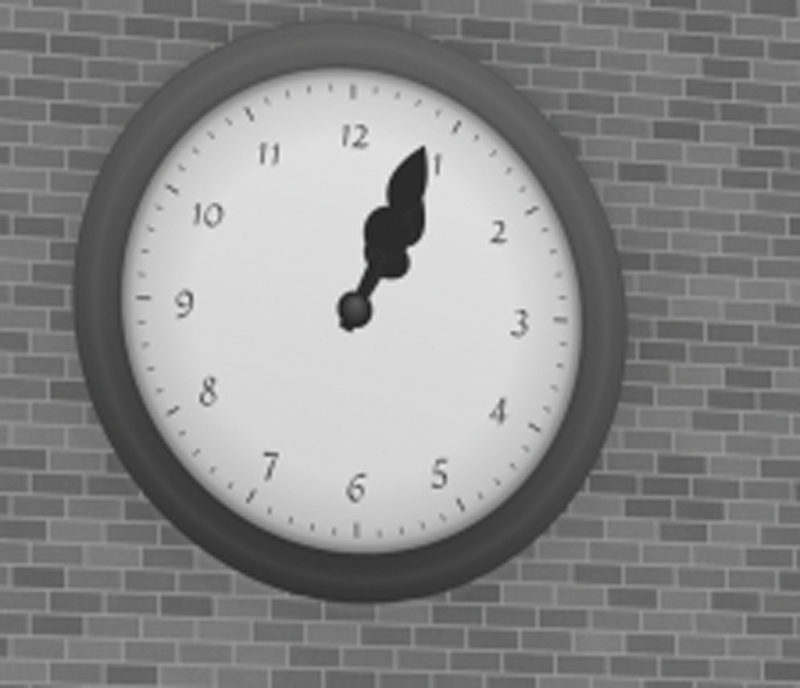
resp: 1h04
